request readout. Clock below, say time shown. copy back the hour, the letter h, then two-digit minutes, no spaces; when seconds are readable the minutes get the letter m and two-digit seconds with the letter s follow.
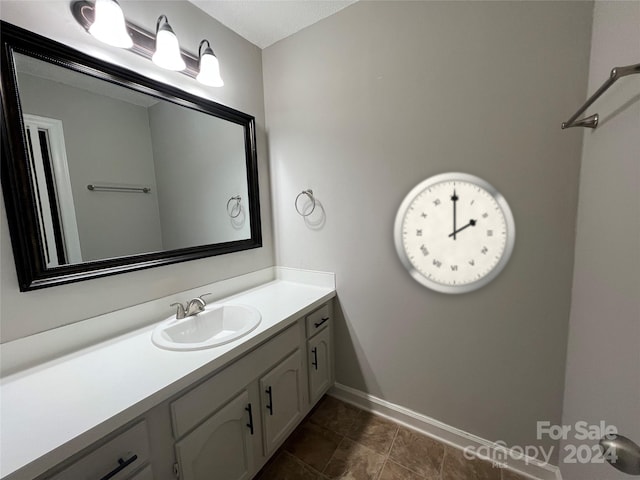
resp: 2h00
